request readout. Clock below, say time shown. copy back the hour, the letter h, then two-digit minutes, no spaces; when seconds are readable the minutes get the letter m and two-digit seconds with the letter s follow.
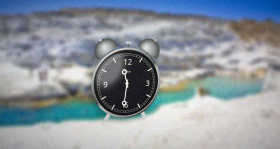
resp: 11h31
